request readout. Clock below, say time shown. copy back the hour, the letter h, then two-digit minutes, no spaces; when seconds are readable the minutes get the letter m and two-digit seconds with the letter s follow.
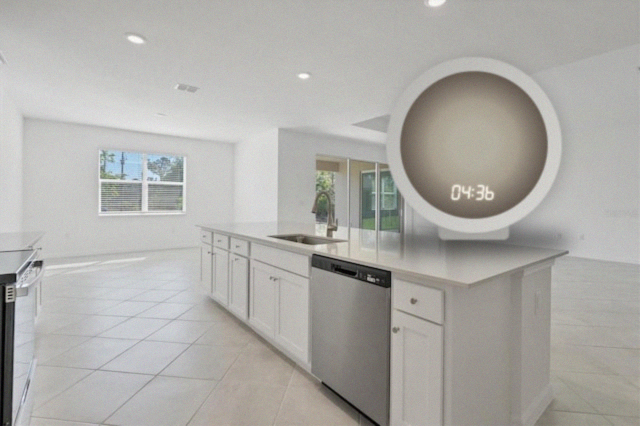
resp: 4h36
